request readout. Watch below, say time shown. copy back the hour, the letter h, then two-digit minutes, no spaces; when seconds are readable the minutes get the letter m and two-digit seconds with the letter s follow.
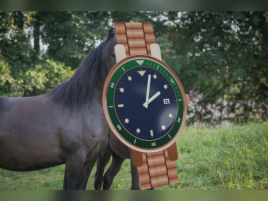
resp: 2h03
